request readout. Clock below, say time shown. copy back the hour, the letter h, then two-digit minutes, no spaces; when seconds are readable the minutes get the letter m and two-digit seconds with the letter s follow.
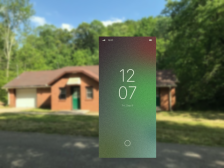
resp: 12h07
